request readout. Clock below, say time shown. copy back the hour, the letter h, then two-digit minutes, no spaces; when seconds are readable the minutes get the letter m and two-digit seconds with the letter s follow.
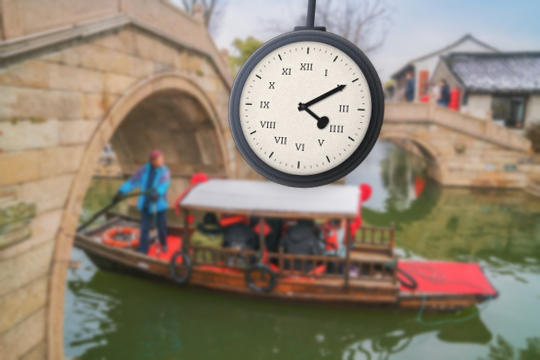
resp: 4h10
